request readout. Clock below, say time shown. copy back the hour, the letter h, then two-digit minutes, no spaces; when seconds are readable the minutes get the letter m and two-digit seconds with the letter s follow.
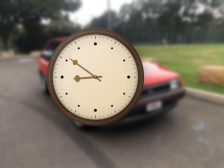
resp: 8h51
